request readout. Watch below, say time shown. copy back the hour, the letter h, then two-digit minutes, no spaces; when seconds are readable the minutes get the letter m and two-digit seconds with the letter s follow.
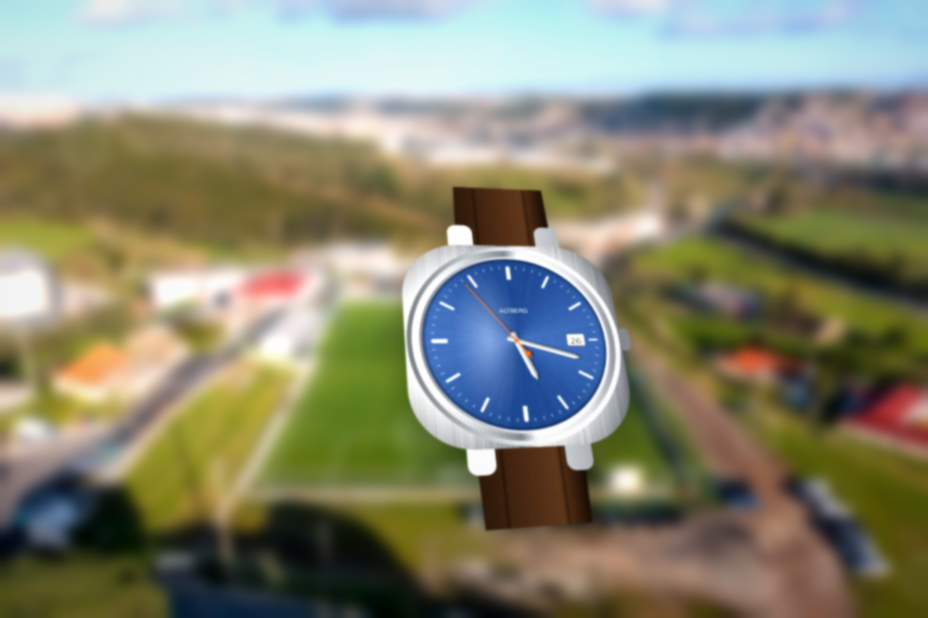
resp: 5h17m54s
